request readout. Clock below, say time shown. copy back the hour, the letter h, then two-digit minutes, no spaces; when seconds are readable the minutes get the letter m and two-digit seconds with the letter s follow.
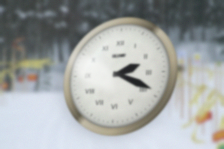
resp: 2h19
